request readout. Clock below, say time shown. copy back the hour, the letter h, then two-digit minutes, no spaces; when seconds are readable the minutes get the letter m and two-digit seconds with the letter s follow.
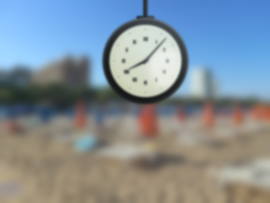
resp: 8h07
